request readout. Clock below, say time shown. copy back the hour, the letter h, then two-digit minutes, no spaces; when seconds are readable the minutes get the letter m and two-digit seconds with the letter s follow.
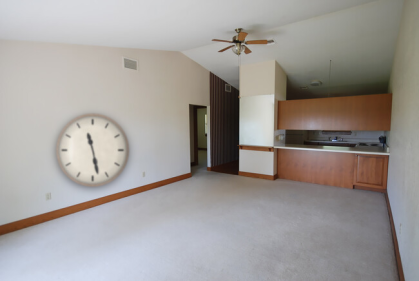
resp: 11h28
